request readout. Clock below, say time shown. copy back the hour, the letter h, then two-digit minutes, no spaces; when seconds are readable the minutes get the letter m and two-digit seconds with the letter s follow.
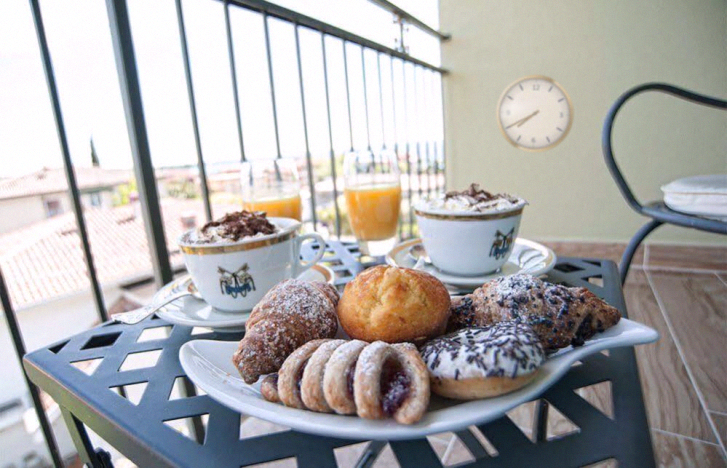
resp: 7h40
